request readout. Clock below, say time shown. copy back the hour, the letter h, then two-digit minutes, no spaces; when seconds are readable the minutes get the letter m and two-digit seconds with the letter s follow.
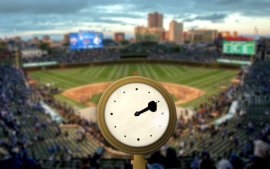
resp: 2h10
